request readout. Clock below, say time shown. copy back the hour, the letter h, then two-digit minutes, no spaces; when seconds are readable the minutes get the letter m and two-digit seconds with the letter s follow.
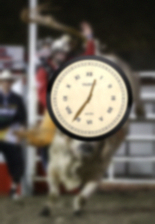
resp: 12h36
